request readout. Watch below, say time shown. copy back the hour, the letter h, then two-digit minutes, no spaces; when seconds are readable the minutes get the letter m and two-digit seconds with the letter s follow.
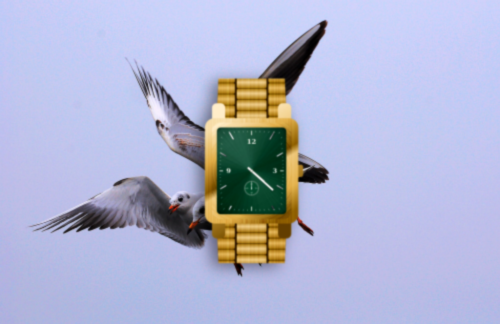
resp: 4h22
